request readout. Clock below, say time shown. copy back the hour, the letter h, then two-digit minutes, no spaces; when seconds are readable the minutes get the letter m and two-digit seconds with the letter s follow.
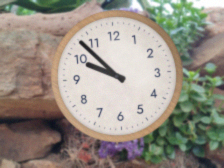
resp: 9h53
